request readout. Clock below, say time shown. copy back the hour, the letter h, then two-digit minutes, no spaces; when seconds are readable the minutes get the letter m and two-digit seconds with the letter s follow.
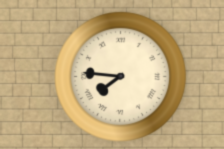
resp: 7h46
